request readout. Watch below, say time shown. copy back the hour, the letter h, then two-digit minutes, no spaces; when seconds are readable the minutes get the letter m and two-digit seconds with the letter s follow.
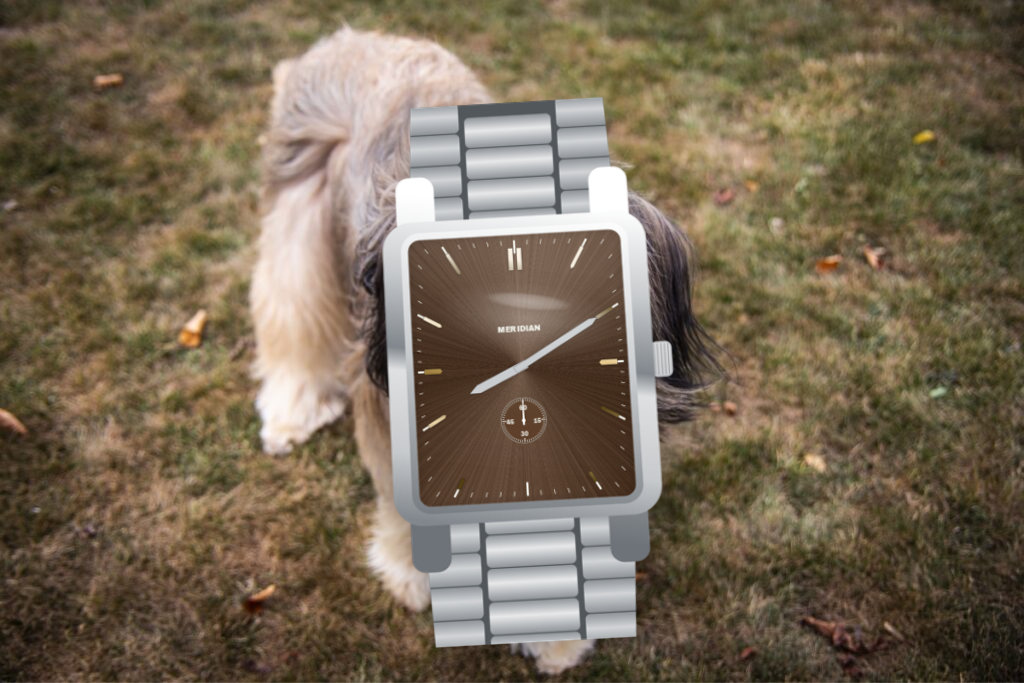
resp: 8h10
